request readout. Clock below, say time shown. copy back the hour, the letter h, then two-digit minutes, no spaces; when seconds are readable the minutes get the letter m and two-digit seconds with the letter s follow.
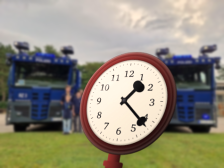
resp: 1h22
